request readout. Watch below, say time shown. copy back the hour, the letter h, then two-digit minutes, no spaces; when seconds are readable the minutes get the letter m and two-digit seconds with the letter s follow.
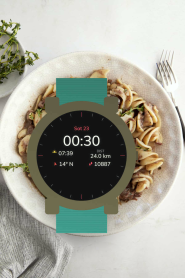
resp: 0h30
